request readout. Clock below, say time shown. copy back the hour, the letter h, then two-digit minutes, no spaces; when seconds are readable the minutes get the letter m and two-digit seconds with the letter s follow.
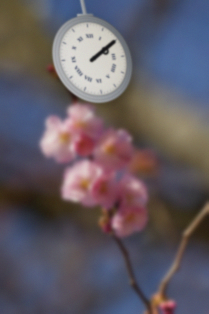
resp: 2h10
